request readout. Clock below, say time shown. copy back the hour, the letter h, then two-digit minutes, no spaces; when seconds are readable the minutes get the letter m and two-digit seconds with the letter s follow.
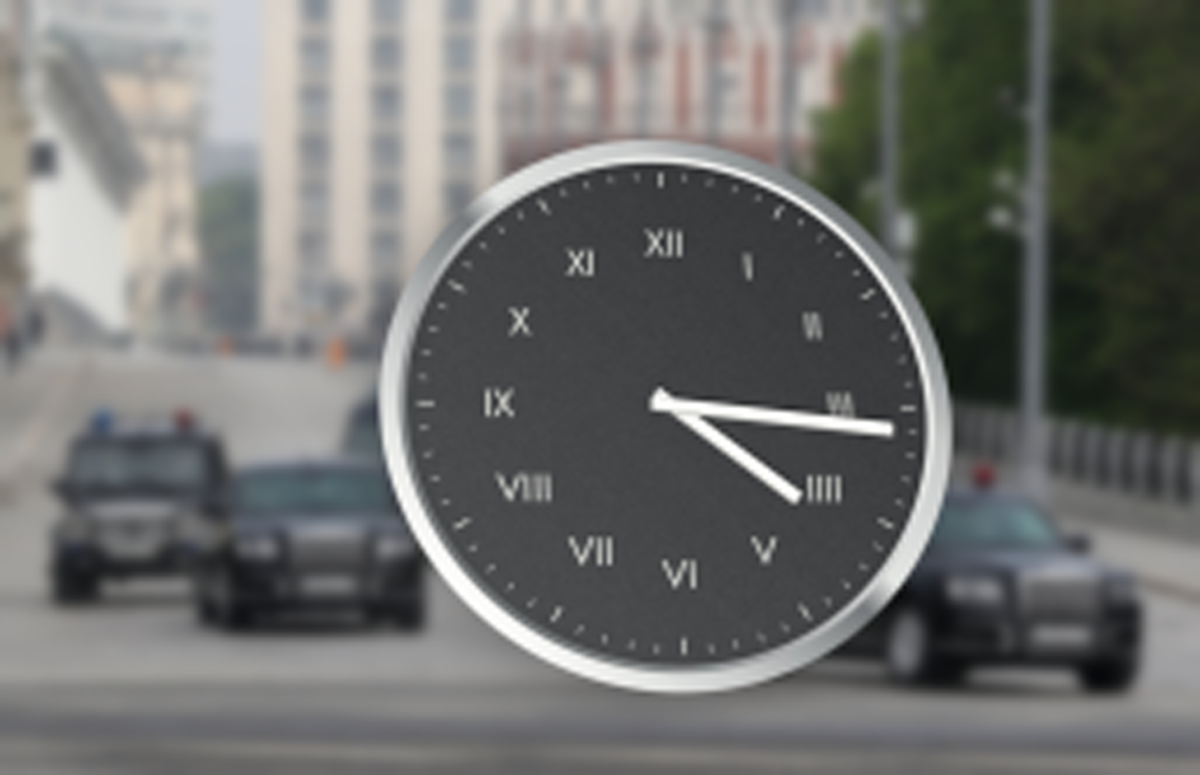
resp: 4h16
